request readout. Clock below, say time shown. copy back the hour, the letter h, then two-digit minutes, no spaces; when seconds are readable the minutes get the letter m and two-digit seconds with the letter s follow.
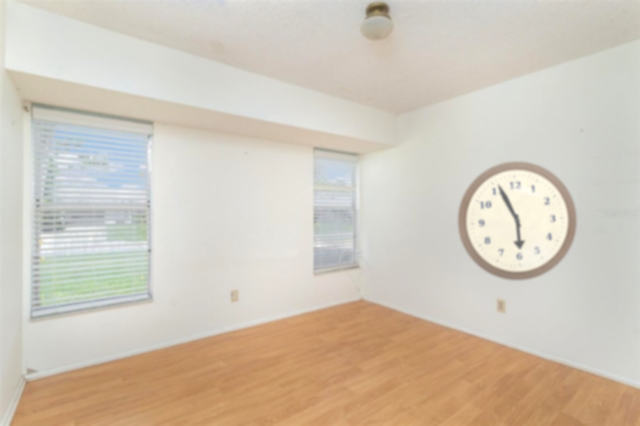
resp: 5h56
